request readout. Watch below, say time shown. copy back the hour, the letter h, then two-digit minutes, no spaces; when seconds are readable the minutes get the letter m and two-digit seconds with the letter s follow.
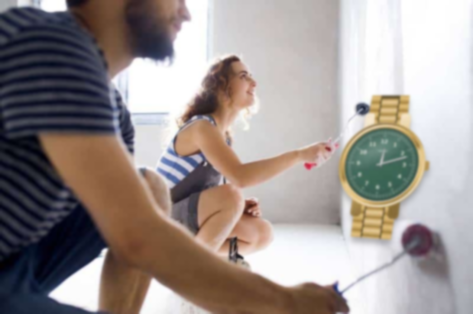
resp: 12h12
